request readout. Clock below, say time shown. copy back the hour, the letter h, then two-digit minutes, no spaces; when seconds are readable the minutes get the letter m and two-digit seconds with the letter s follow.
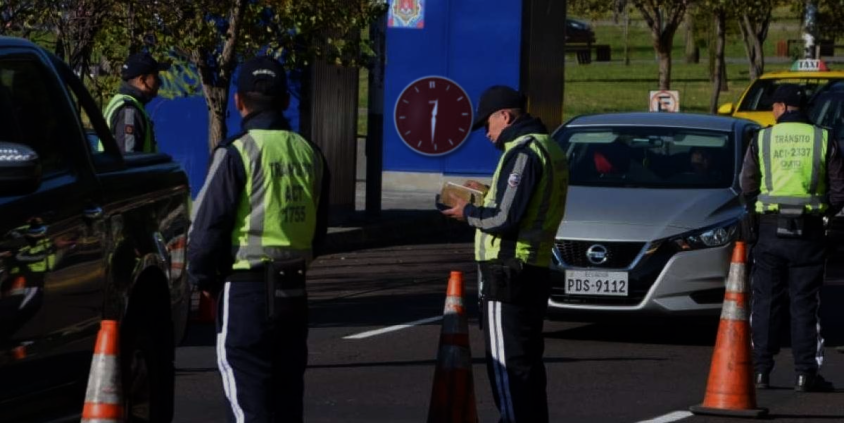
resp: 12h31
